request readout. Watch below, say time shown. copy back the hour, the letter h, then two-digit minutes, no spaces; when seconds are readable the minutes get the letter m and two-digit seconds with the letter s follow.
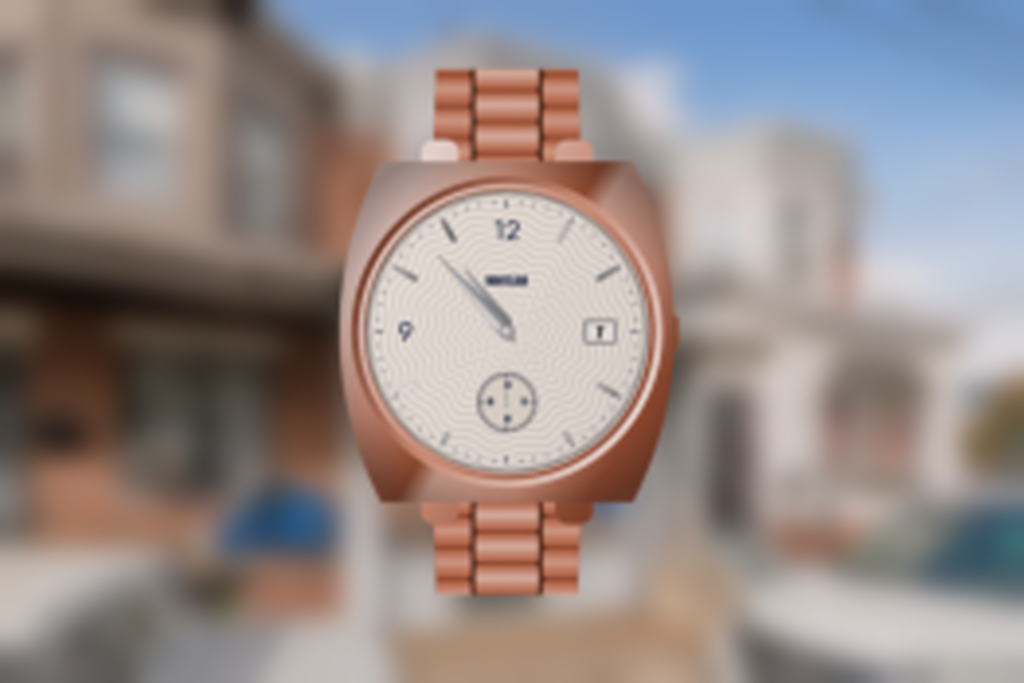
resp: 10h53
